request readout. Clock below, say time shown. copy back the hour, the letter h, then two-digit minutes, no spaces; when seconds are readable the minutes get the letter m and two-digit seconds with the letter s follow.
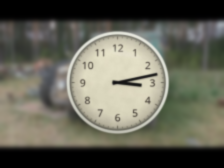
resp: 3h13
